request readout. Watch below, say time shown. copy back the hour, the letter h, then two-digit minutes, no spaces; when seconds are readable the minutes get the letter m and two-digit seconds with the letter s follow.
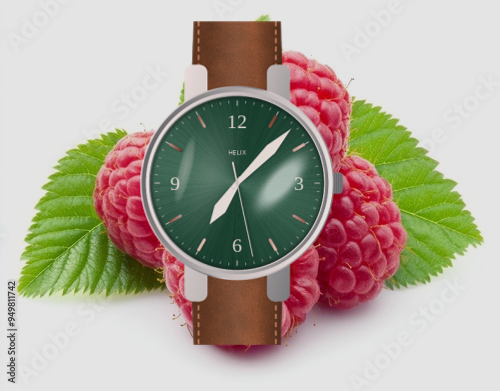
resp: 7h07m28s
